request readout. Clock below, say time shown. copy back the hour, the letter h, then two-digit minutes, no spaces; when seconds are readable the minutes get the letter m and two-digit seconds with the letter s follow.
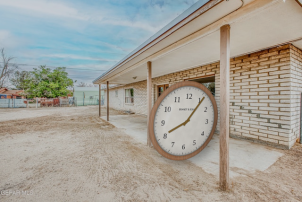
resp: 8h06
